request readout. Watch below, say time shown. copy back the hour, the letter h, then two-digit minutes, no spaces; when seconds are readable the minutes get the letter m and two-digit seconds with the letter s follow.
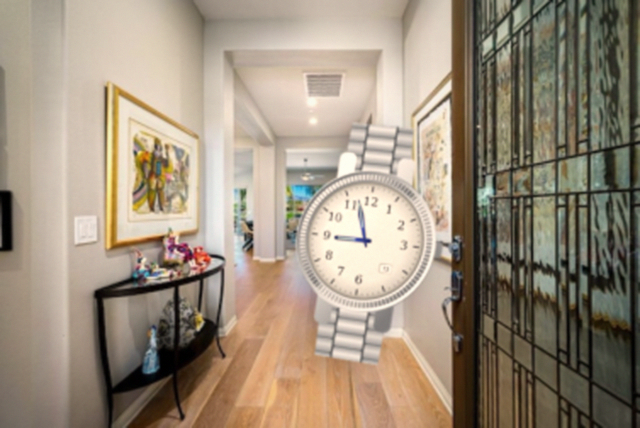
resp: 8h57
